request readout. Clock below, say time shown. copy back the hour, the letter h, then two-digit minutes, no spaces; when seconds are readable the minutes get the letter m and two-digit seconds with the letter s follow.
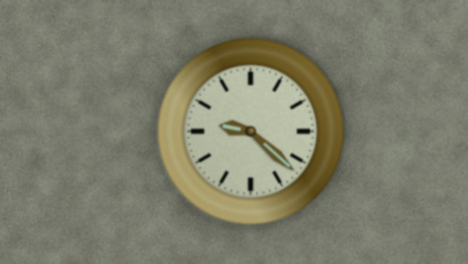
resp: 9h22
